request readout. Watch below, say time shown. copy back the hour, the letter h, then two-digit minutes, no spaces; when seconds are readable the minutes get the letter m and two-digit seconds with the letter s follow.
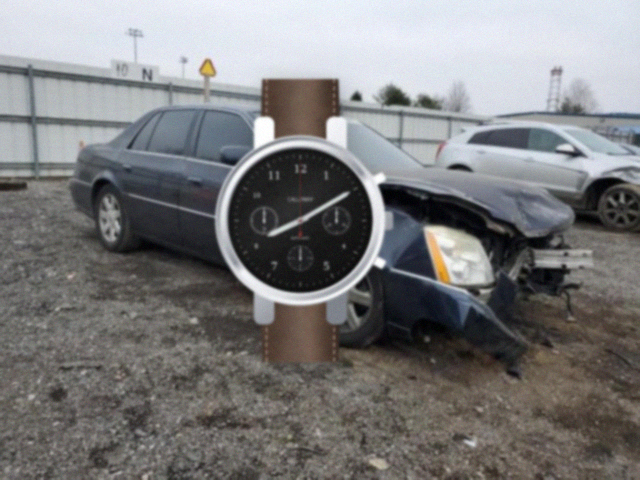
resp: 8h10
